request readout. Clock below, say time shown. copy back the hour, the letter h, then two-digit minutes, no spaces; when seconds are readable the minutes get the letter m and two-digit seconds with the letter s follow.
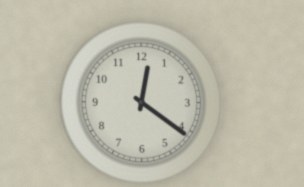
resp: 12h21
